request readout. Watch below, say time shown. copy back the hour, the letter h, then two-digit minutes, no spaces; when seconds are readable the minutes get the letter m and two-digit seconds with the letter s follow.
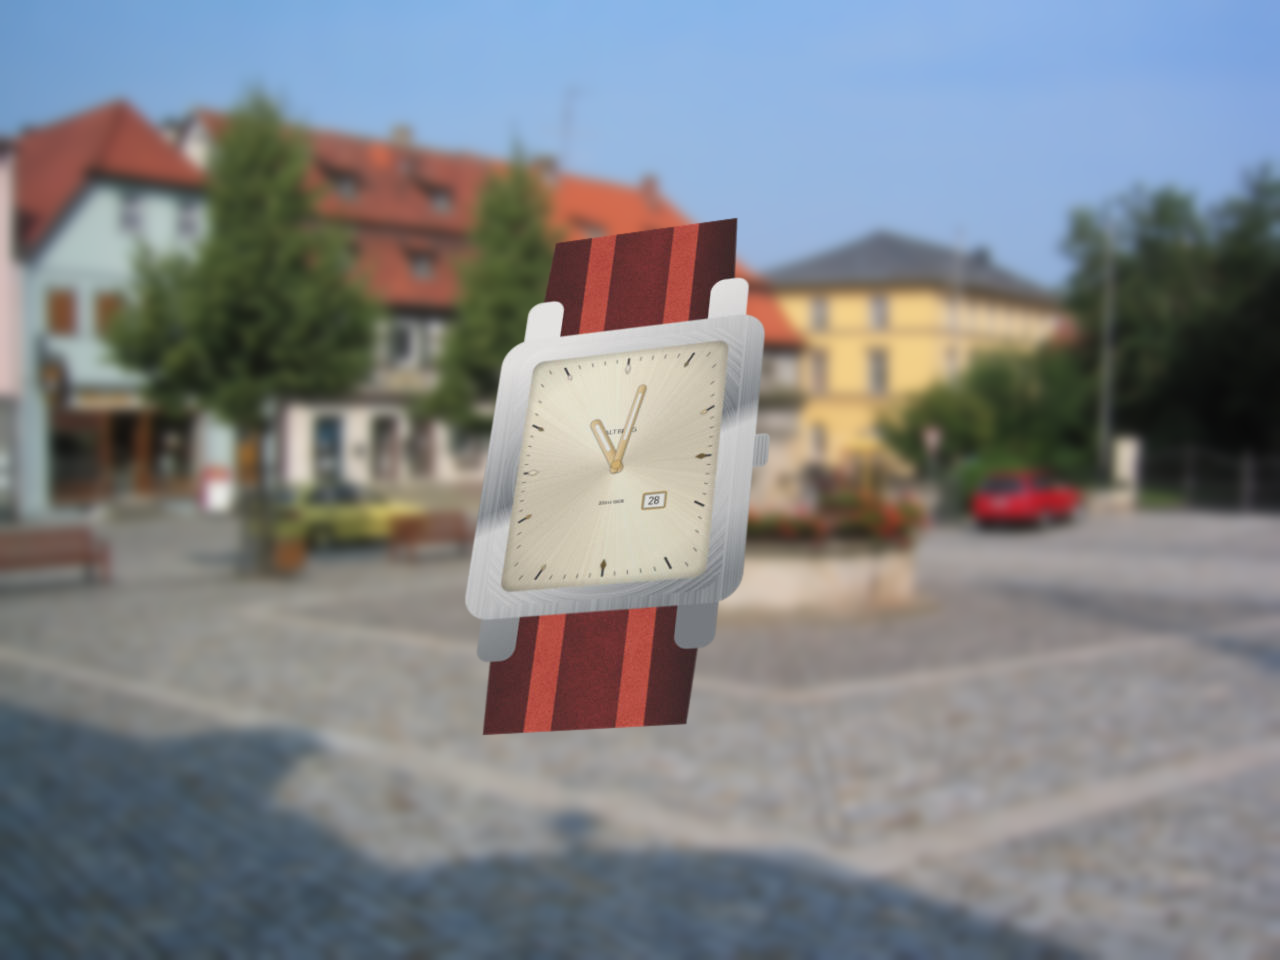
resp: 11h02
